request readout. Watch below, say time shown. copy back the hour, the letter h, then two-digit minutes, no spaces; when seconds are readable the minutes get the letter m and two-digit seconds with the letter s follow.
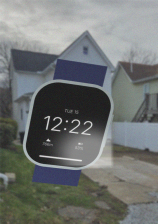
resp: 12h22
